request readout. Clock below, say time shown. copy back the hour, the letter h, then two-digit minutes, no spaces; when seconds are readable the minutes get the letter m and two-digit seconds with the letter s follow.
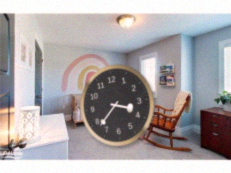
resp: 3h38
